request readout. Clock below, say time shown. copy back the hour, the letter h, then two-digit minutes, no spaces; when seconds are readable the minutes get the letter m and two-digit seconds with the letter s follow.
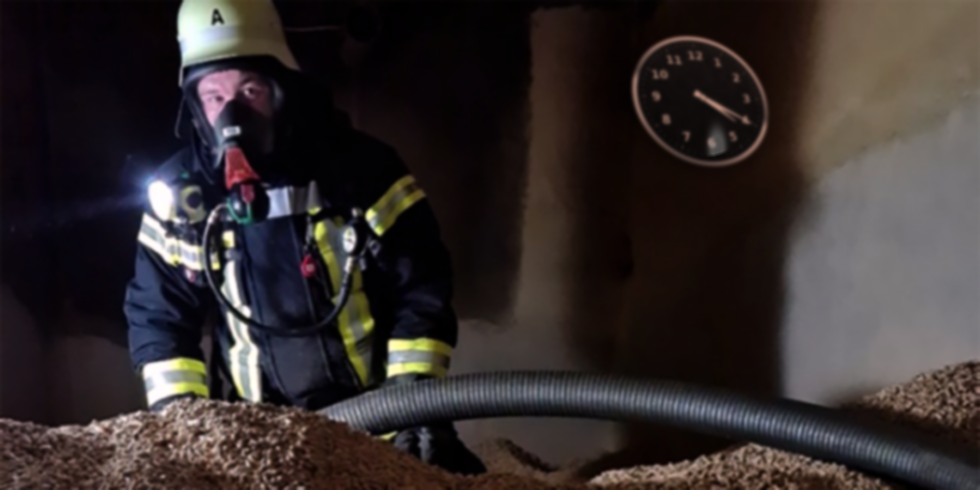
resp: 4h20
